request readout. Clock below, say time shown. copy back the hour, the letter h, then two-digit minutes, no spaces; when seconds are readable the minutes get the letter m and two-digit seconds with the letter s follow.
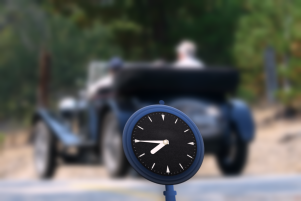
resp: 7h45
